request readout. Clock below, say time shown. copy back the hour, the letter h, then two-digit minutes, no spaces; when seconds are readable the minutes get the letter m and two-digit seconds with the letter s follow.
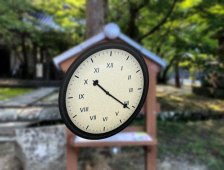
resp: 10h21
